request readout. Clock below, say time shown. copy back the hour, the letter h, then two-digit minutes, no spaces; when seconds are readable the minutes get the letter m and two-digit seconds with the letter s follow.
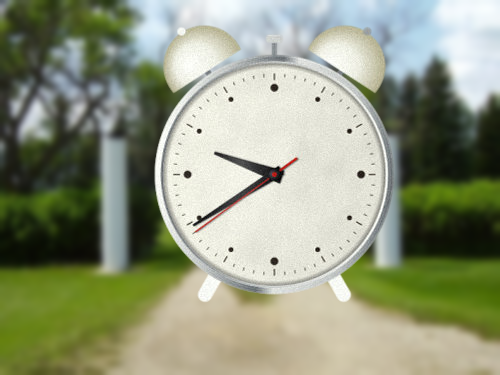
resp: 9h39m39s
